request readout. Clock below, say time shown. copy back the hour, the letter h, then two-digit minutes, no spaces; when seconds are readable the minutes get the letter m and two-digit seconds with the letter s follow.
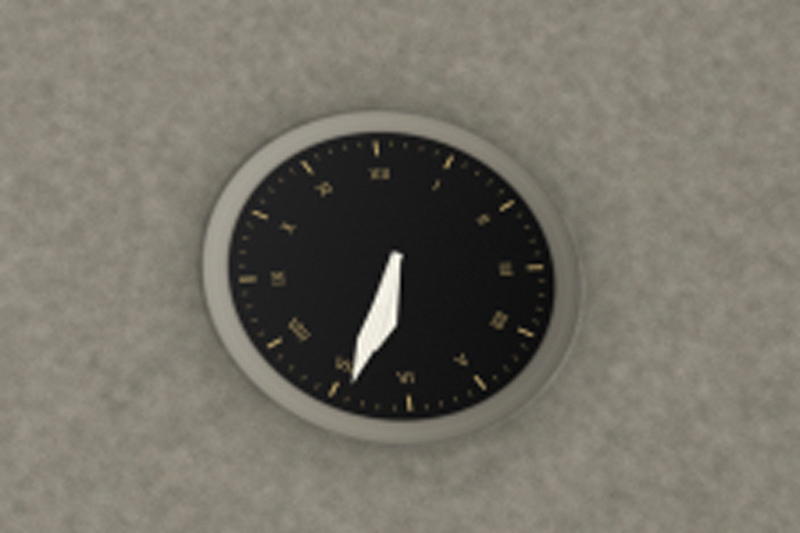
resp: 6h34
